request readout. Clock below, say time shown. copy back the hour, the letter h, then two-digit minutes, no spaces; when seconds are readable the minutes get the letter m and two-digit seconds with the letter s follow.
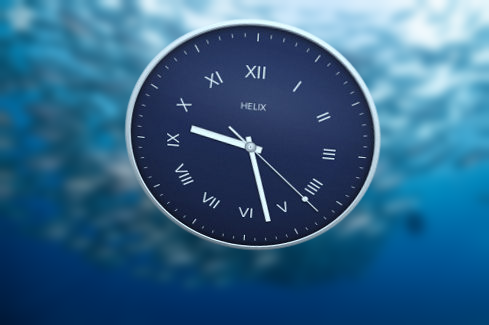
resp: 9h27m22s
